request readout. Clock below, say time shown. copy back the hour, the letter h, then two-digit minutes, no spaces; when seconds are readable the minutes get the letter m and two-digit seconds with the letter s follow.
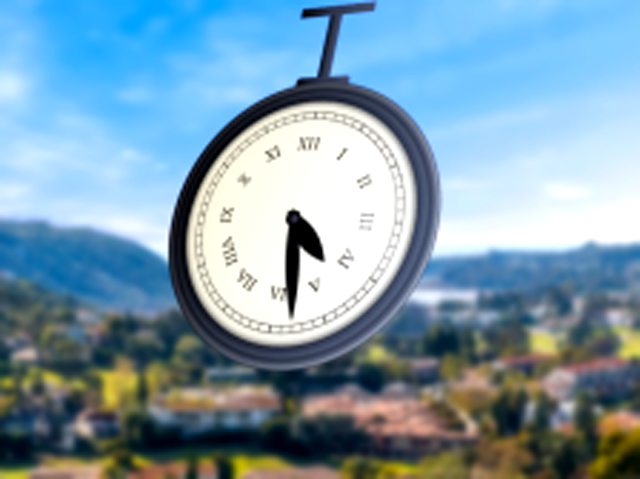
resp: 4h28
